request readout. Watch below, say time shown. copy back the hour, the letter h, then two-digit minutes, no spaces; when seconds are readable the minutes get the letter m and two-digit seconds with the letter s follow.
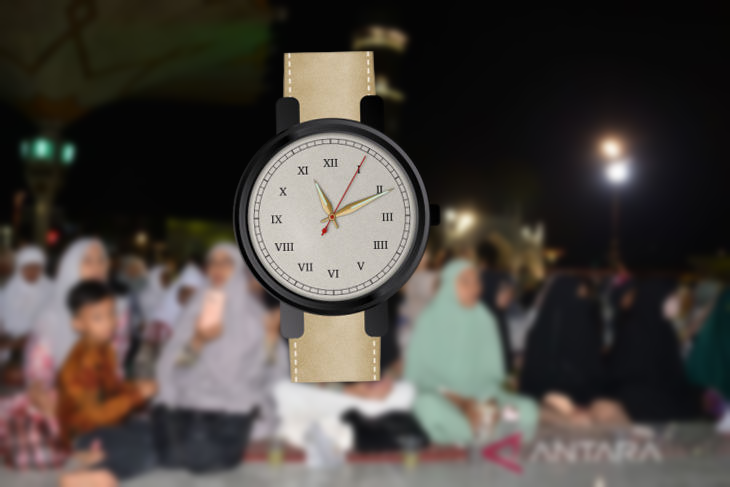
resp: 11h11m05s
